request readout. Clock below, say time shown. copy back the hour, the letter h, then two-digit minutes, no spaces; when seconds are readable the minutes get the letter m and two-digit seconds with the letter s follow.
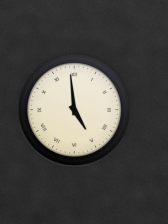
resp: 4h59
